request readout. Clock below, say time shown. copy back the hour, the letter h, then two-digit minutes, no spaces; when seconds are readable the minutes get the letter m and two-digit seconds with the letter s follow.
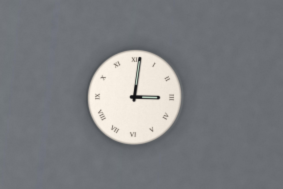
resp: 3h01
